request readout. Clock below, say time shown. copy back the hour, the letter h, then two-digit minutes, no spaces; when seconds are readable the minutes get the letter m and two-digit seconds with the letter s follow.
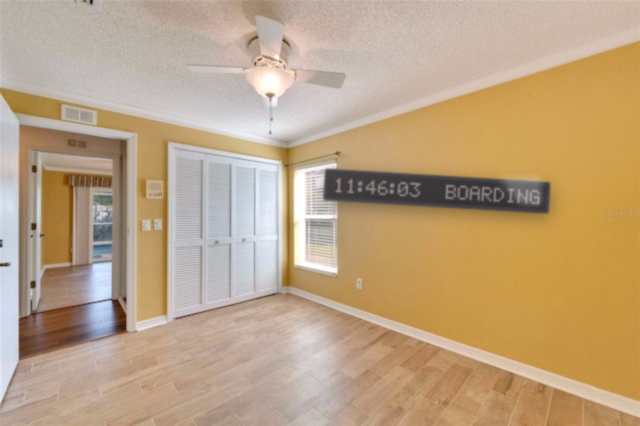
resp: 11h46m03s
